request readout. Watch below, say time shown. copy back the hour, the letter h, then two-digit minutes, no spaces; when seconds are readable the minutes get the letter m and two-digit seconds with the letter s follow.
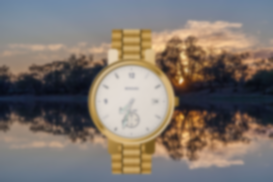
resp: 7h33
